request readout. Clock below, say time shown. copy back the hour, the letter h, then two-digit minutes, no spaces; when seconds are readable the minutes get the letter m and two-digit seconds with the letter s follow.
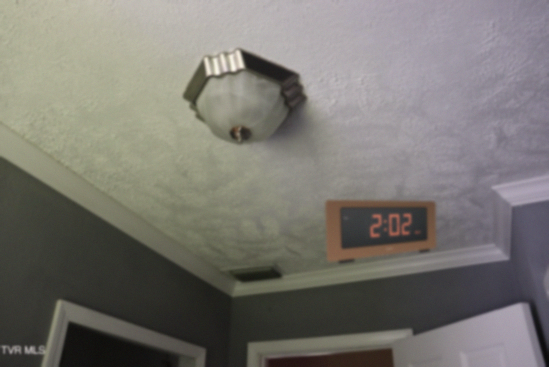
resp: 2h02
